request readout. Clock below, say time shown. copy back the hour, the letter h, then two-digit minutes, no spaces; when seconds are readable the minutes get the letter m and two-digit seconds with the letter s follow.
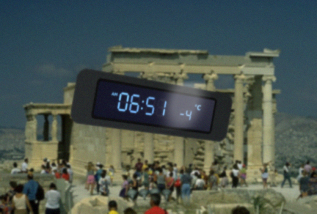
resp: 6h51
